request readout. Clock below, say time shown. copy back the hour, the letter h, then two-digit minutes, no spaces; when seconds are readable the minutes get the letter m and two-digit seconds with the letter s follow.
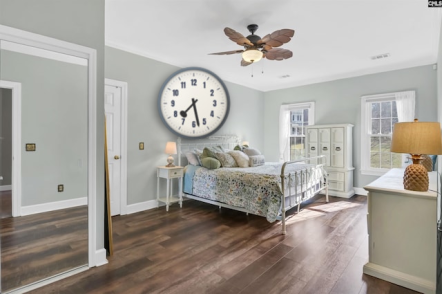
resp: 7h28
